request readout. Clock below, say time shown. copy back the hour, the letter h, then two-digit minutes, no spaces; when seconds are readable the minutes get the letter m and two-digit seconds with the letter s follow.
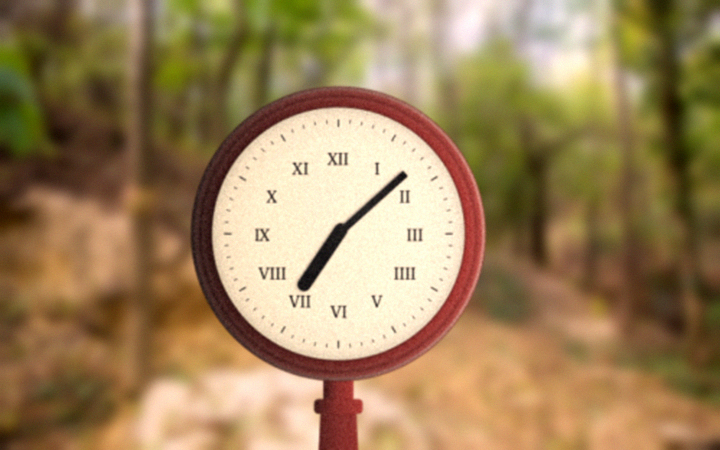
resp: 7h08
